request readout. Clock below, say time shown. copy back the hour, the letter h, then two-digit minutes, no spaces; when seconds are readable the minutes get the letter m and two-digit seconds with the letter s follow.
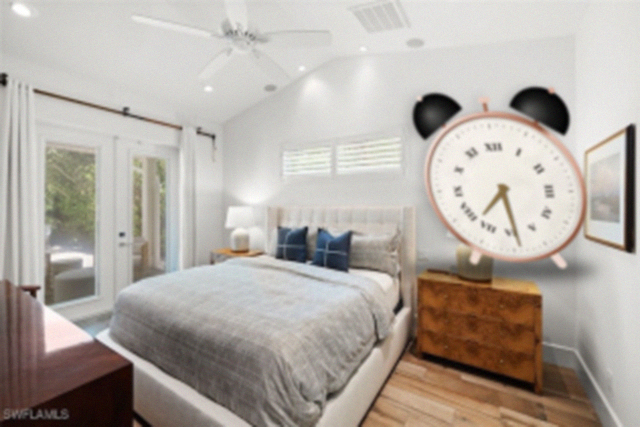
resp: 7h29
